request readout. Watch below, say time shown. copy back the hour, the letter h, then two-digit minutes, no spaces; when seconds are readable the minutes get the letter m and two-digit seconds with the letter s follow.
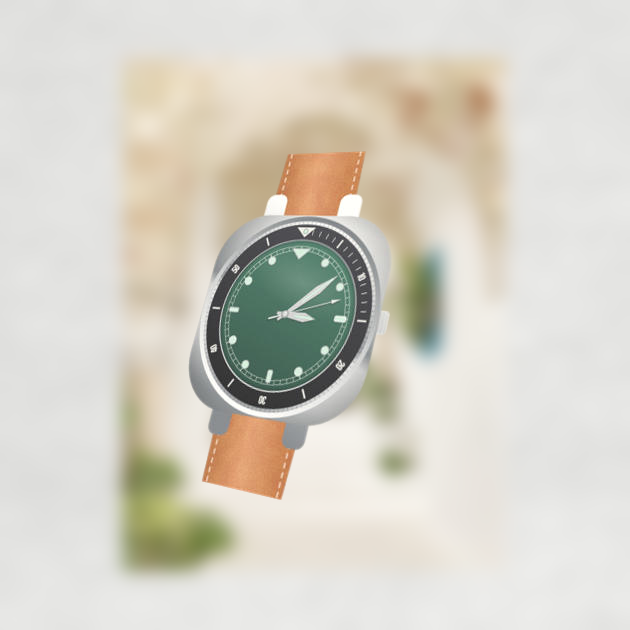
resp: 3h08m12s
